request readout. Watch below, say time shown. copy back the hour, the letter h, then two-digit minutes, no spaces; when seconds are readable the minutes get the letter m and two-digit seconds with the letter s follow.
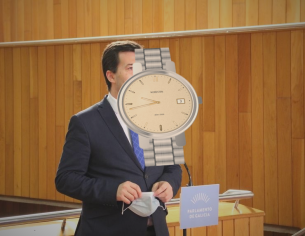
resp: 9h43
